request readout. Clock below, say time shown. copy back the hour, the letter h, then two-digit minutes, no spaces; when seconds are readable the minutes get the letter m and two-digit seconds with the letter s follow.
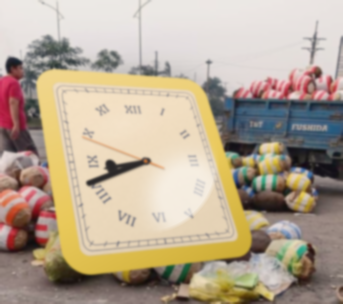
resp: 8h41m49s
